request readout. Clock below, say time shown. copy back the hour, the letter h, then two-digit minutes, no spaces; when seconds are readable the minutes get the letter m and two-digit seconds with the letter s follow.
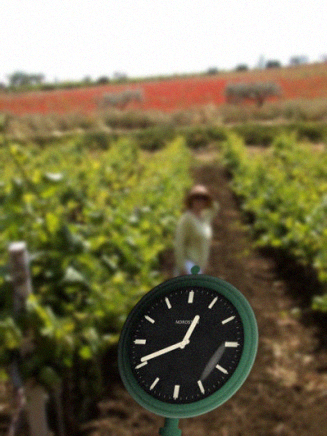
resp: 12h41
